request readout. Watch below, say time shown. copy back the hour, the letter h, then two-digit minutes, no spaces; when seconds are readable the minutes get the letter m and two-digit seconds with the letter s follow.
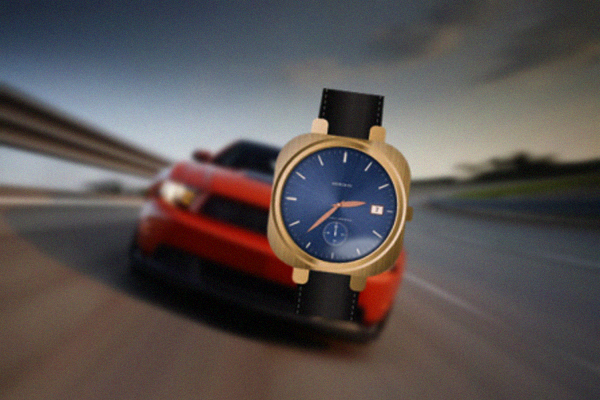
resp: 2h37
